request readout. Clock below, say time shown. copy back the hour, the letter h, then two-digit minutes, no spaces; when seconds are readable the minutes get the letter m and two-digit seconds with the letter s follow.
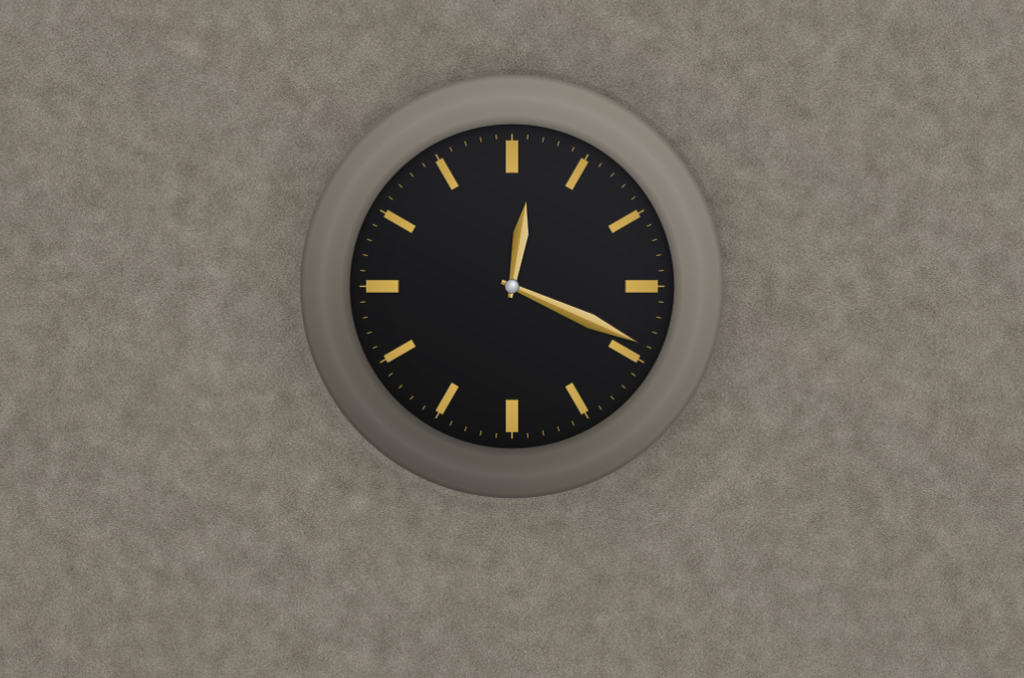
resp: 12h19
